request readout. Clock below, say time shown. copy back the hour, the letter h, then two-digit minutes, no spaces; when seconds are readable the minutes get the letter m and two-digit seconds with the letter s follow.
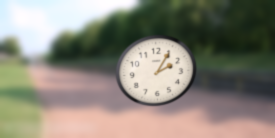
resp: 2h05
